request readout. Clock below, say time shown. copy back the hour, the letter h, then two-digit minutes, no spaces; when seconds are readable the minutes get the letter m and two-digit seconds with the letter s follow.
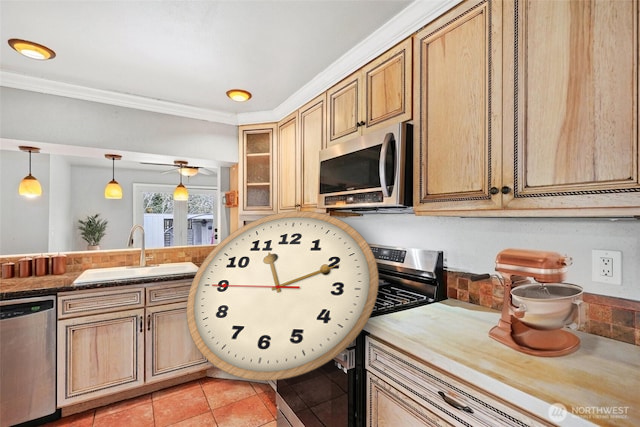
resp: 11h10m45s
